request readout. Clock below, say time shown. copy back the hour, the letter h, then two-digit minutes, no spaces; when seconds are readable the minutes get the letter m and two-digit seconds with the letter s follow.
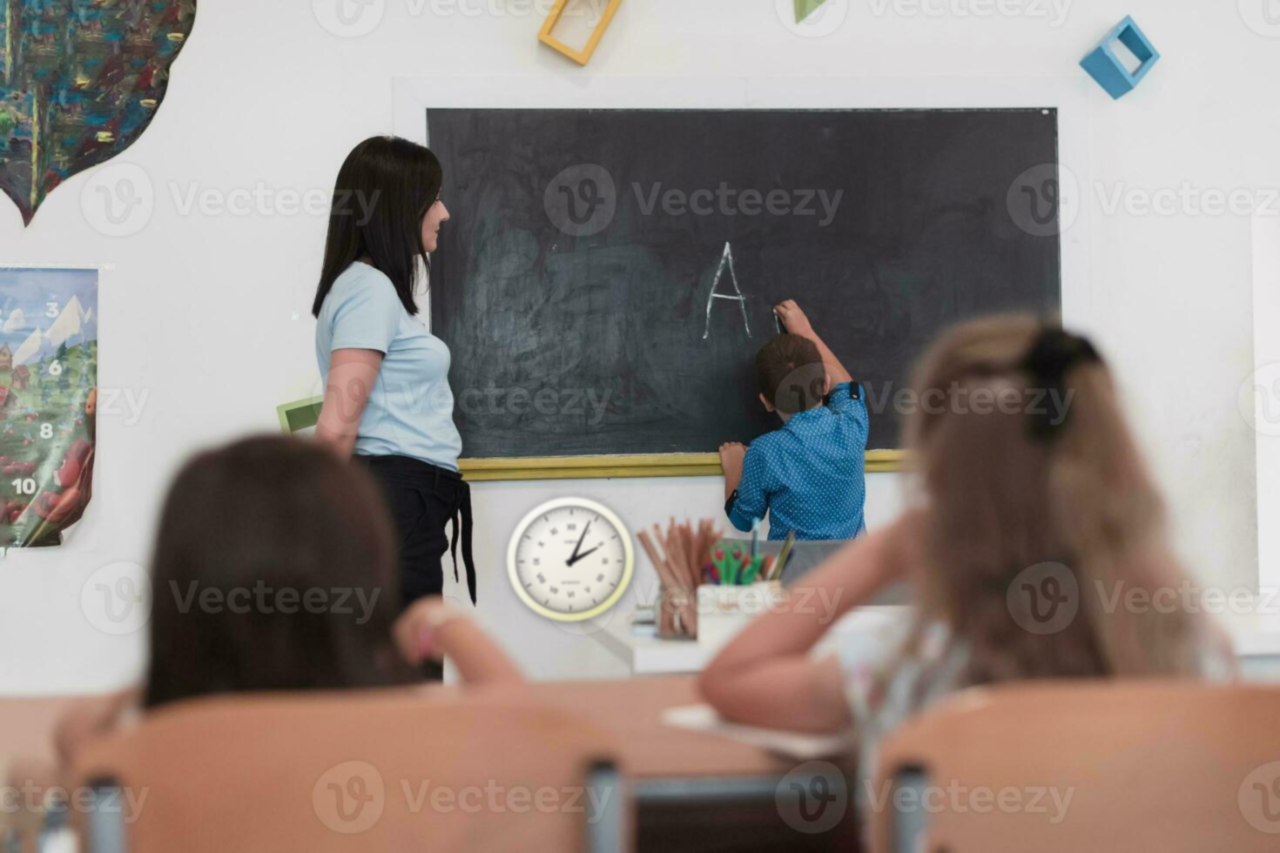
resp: 2h04
